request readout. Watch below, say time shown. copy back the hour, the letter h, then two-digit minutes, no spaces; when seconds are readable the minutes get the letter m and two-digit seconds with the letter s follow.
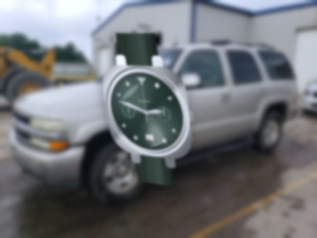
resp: 2h48
